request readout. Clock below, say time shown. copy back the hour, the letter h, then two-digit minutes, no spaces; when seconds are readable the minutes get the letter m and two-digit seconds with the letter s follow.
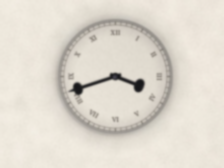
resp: 3h42
